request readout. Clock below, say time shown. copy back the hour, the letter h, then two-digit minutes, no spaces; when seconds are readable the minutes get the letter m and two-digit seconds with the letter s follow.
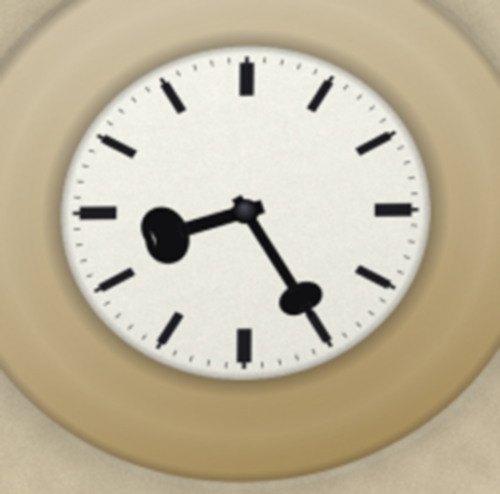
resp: 8h25
